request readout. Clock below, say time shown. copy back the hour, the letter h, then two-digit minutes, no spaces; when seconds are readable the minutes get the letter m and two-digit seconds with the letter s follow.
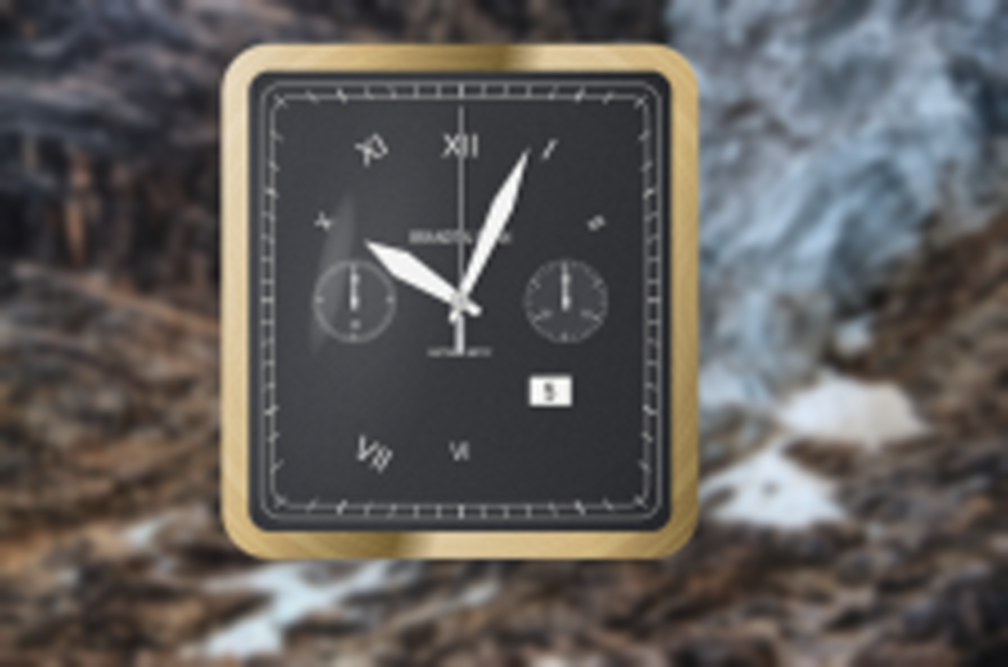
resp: 10h04
